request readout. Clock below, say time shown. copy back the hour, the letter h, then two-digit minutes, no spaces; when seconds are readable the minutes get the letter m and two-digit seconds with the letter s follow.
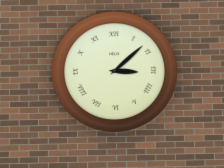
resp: 3h08
